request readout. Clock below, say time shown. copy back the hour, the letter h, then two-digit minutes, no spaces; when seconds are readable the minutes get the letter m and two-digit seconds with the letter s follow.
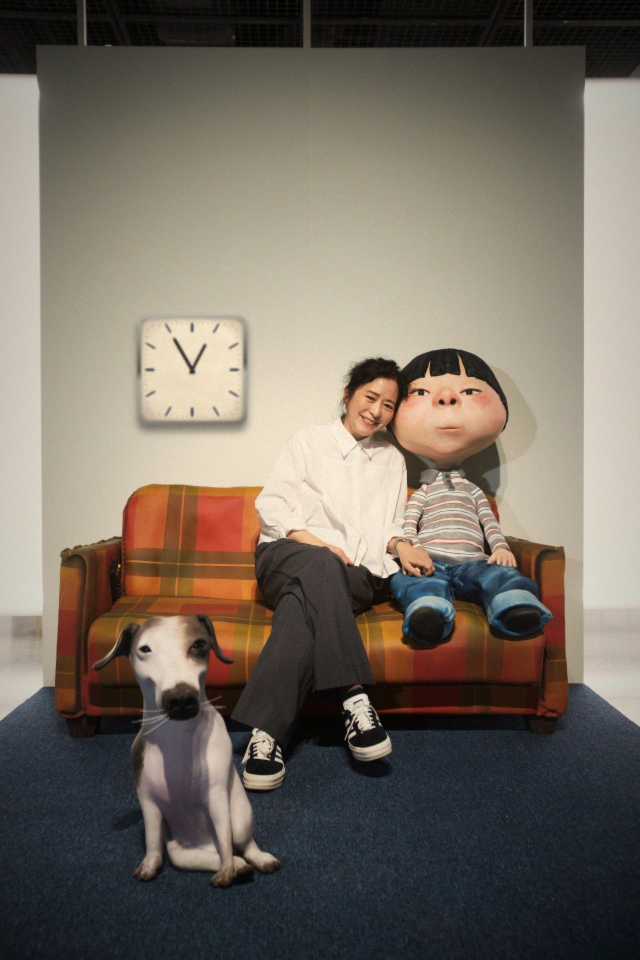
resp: 12h55
